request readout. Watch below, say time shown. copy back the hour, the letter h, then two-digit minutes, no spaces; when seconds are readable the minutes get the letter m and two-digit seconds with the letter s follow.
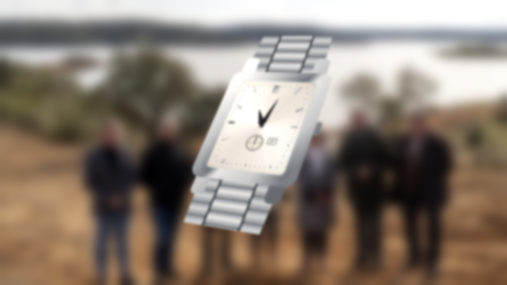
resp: 11h02
